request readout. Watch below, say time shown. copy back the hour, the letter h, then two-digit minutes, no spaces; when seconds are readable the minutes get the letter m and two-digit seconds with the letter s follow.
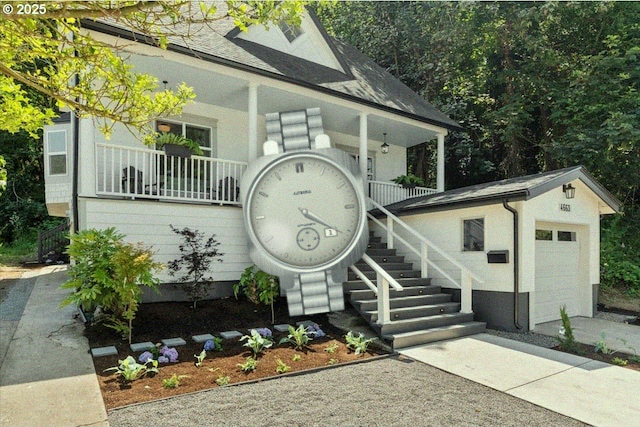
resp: 4h21
